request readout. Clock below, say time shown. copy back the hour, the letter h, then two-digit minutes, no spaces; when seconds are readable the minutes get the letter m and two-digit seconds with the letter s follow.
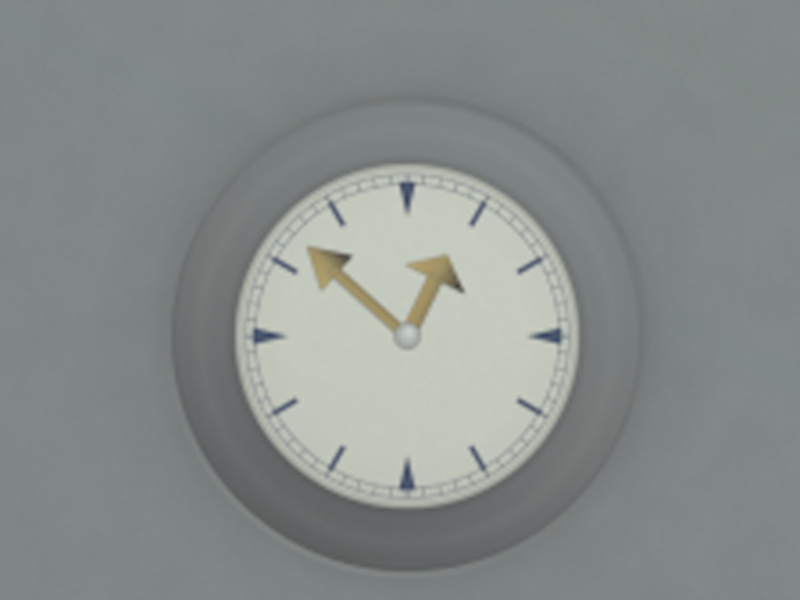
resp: 12h52
